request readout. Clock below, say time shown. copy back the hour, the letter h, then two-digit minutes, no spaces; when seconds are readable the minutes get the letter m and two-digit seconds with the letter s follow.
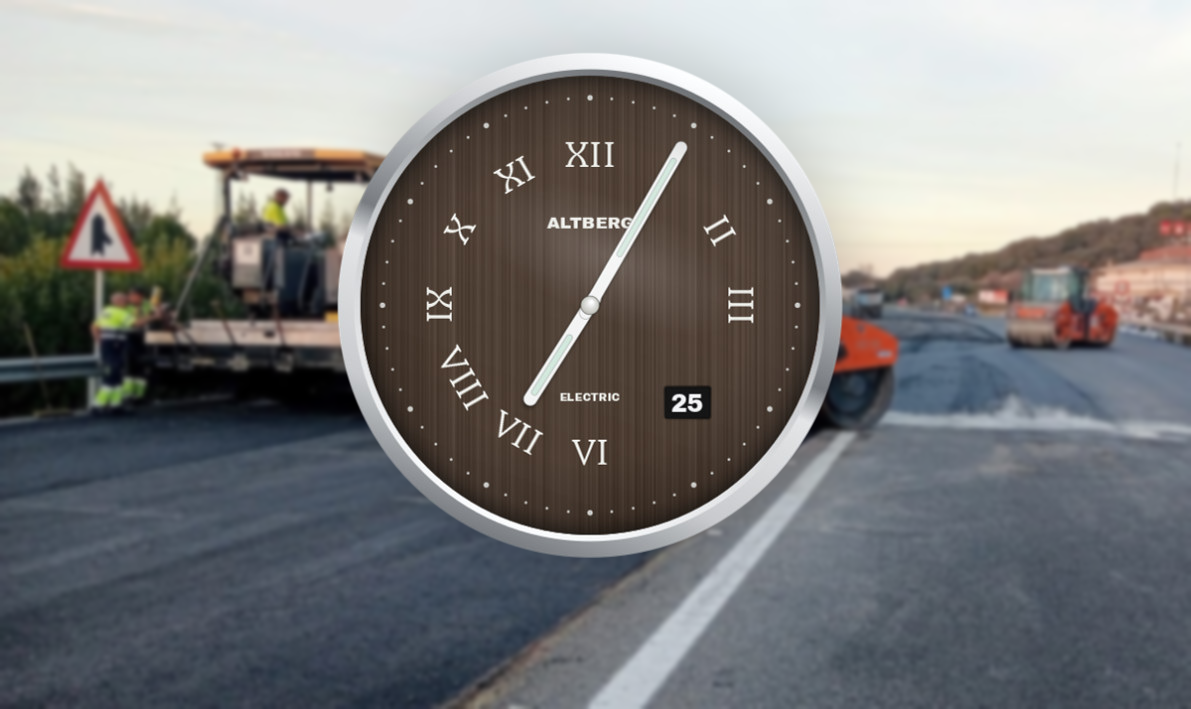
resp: 7h05
